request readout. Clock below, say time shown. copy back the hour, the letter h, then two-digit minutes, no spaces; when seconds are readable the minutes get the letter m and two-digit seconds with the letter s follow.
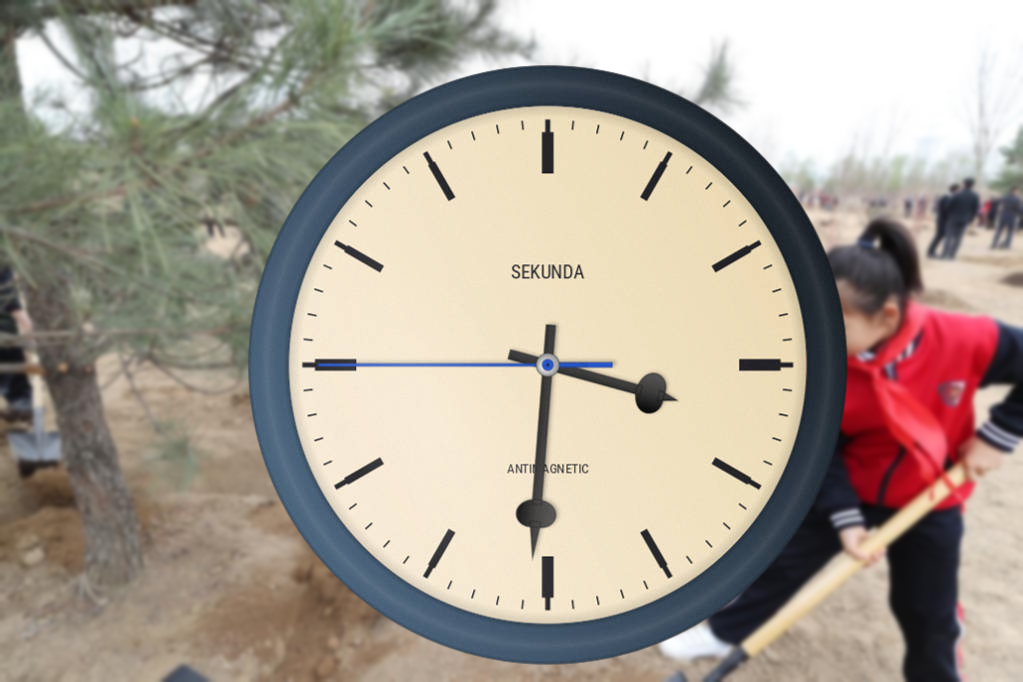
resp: 3h30m45s
